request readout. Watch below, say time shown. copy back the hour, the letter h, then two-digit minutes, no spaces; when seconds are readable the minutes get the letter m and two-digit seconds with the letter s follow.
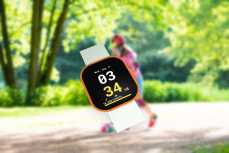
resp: 3h34
